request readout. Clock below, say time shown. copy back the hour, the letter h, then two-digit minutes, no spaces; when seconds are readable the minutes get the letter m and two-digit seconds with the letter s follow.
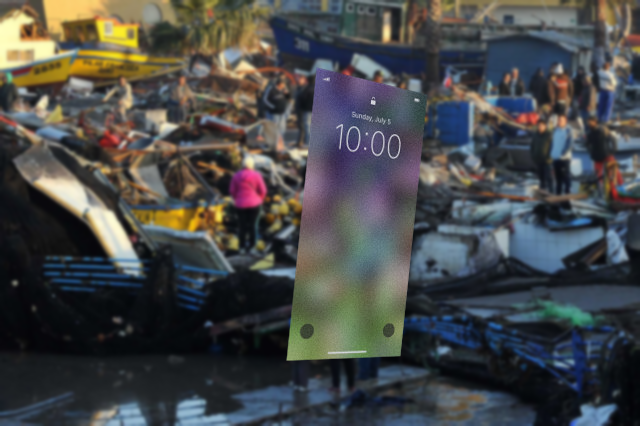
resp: 10h00
